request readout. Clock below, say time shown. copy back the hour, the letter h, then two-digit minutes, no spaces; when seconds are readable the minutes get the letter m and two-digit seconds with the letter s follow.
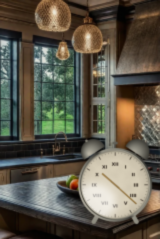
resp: 10h22
